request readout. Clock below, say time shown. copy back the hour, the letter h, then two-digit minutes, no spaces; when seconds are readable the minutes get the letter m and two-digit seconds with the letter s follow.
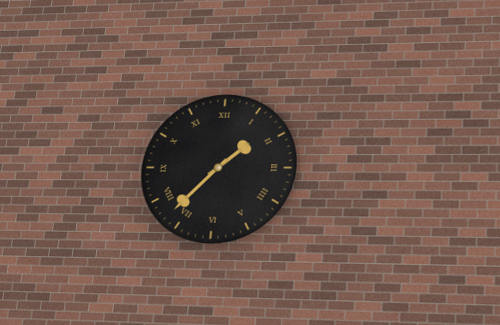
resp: 1h37
